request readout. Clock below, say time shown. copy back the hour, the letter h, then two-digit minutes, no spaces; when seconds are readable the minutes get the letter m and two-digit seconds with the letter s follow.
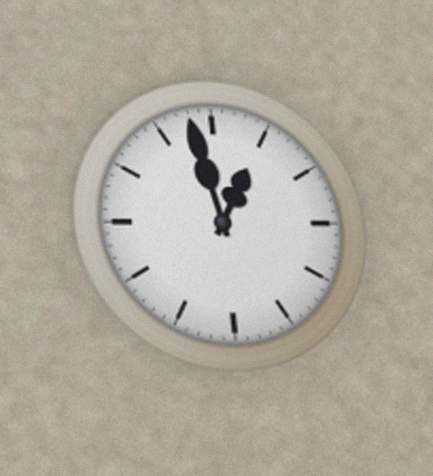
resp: 12h58
